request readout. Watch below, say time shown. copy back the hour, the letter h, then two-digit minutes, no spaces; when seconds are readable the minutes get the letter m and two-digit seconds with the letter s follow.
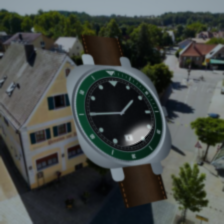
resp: 1h45
